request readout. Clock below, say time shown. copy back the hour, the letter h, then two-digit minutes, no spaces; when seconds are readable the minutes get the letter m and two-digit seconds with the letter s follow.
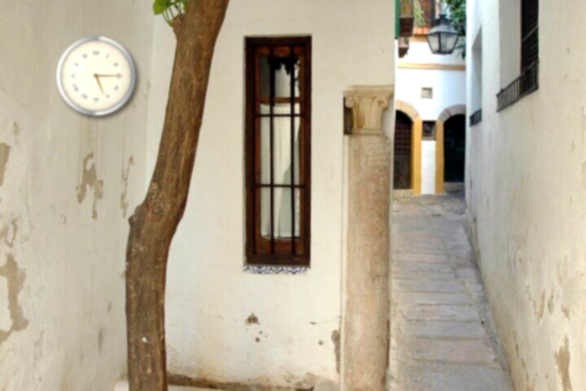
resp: 5h15
